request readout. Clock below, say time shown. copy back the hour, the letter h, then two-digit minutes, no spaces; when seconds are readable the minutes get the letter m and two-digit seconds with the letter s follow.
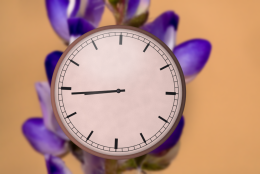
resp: 8h44
